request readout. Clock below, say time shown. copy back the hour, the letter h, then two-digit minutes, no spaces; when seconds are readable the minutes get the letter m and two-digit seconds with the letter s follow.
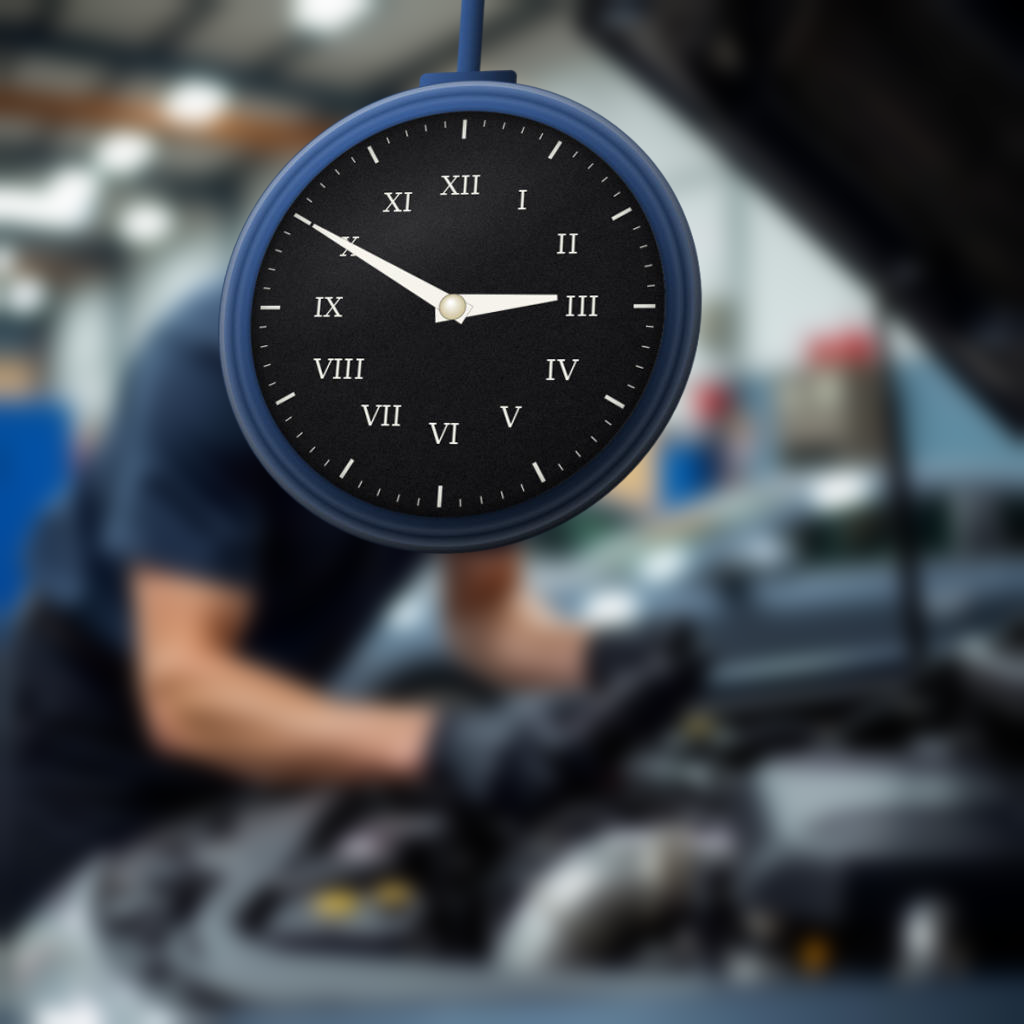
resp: 2h50
